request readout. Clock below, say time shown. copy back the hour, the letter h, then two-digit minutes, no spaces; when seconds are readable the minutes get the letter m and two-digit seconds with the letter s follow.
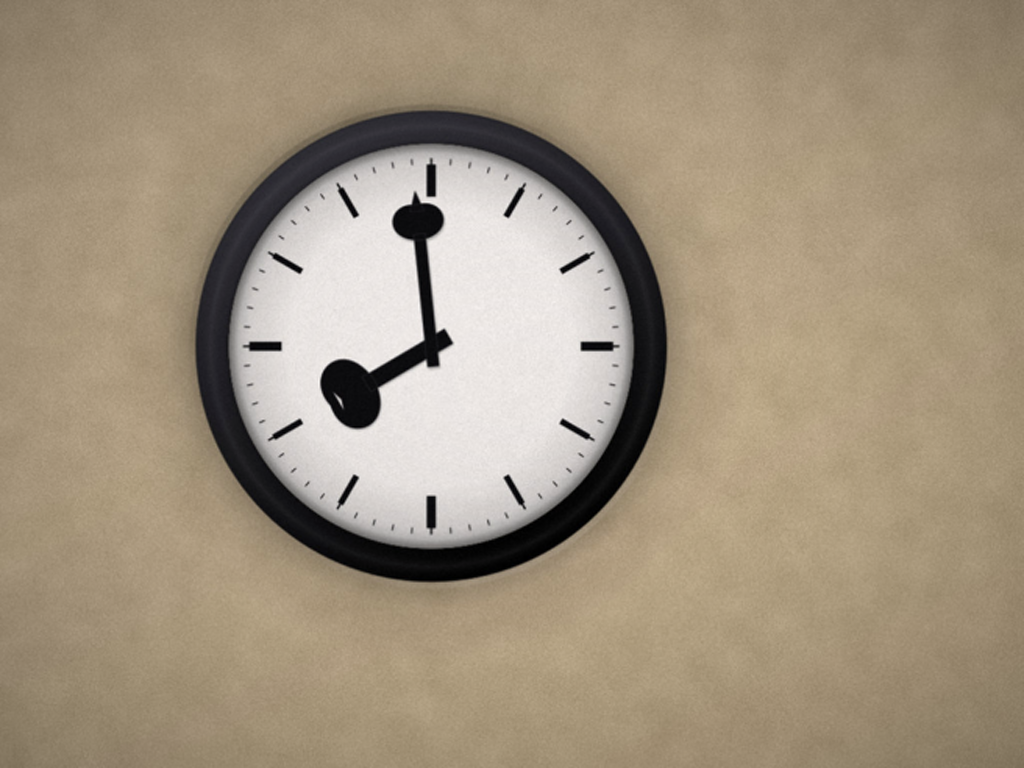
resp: 7h59
